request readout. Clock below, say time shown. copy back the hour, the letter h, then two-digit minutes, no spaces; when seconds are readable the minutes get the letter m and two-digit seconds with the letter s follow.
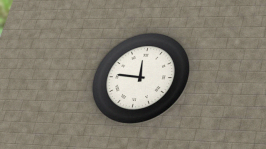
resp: 11h46
